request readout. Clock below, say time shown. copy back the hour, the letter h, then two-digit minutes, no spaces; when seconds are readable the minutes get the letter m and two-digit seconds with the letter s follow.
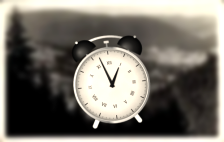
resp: 12h57
